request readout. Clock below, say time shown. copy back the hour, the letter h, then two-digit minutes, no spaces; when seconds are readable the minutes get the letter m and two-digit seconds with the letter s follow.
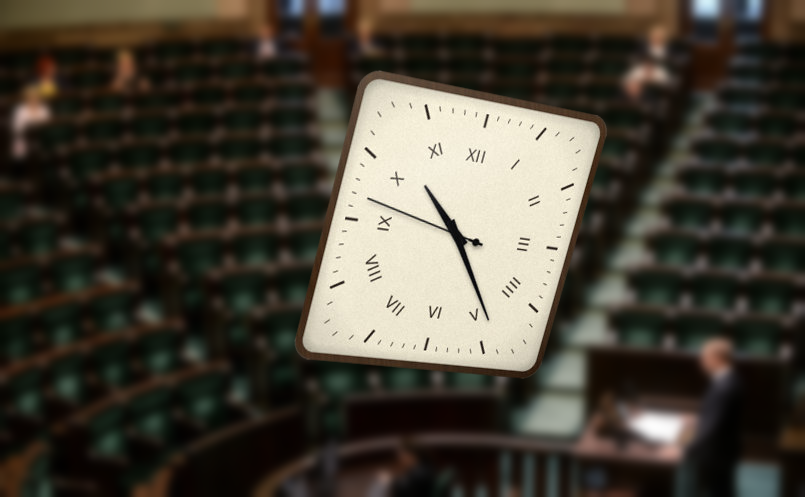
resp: 10h23m47s
